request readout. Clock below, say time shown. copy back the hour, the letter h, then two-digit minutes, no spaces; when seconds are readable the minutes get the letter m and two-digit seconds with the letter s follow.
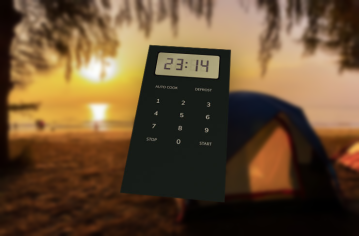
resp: 23h14
